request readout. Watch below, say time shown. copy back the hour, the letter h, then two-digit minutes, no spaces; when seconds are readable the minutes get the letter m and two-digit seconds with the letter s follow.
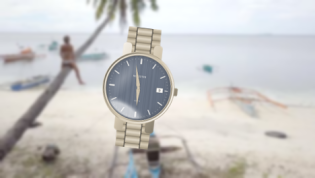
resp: 5h58
